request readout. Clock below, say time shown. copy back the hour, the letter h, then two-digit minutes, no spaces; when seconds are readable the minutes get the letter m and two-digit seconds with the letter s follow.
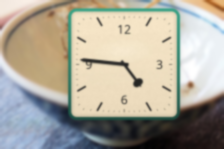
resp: 4h46
